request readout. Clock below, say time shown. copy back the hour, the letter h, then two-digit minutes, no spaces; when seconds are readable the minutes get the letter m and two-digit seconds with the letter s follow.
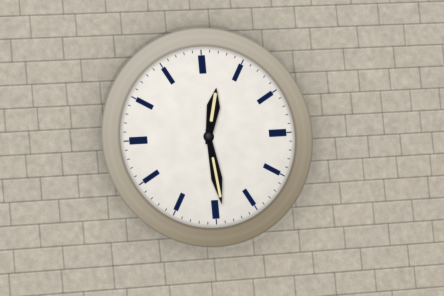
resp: 12h29
